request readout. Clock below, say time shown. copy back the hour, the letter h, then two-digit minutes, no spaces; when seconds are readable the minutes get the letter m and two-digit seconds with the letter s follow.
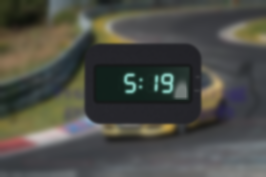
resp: 5h19
